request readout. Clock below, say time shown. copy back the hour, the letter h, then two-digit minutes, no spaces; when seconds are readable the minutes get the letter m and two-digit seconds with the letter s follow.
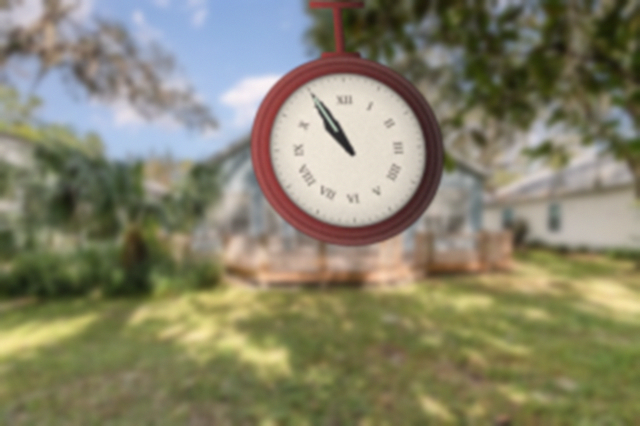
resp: 10h55
